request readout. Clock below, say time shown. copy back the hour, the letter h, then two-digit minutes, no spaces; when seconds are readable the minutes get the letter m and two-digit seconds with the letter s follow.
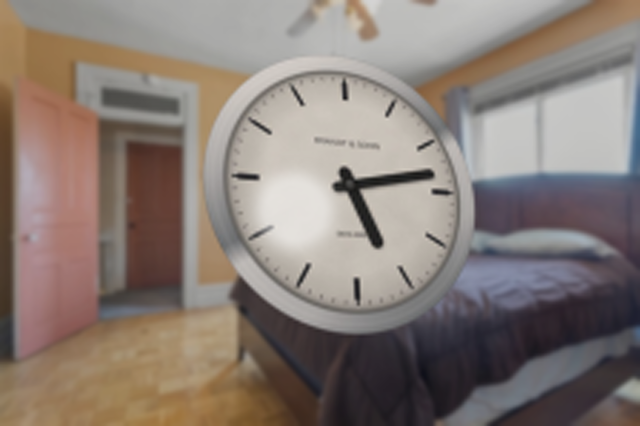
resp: 5h13
